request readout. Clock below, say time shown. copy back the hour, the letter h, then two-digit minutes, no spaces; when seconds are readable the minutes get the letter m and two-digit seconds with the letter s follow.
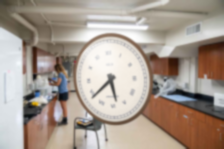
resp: 5h39
